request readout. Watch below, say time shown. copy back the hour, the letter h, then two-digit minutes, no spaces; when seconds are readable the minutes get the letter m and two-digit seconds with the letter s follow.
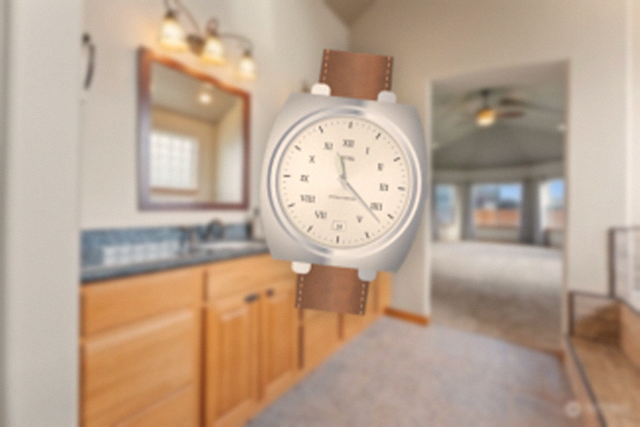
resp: 11h22
